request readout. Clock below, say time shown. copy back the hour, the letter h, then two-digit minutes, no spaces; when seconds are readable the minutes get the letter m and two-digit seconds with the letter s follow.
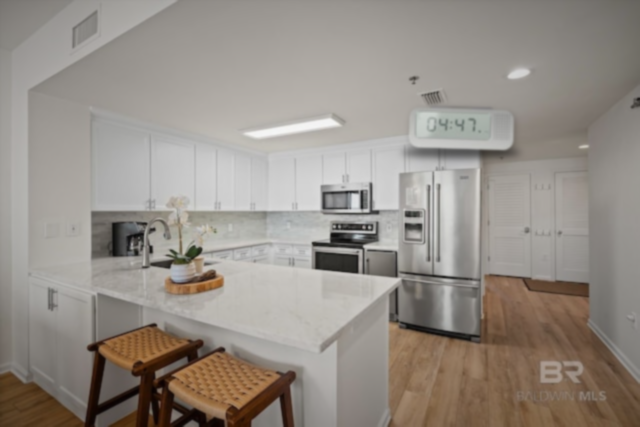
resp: 4h47
